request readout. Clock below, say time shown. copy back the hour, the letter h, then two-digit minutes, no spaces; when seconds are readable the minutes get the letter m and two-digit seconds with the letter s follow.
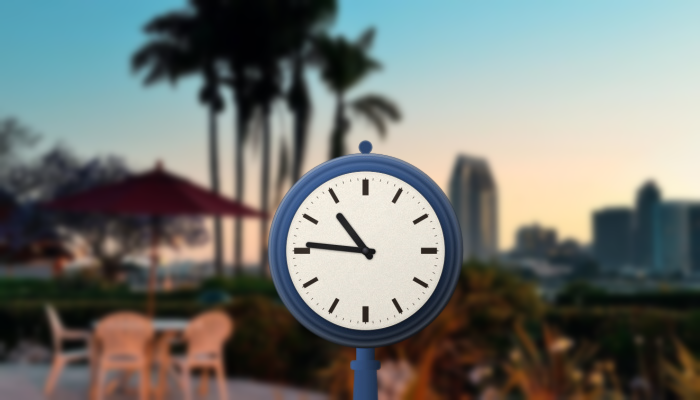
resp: 10h46
